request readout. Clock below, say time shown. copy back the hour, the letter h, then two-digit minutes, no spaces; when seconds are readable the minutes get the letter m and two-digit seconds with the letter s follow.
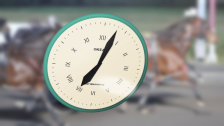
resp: 7h03
